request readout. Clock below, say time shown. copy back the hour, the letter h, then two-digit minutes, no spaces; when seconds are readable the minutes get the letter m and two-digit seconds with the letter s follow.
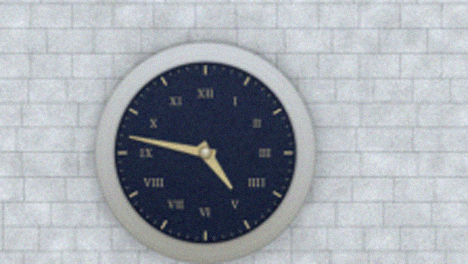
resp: 4h47
